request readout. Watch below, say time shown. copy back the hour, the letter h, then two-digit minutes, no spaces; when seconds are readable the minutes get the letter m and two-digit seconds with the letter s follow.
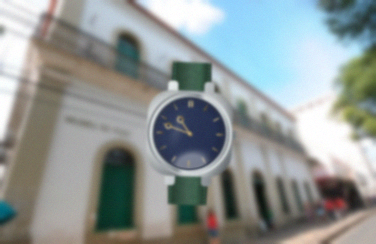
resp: 10h48
